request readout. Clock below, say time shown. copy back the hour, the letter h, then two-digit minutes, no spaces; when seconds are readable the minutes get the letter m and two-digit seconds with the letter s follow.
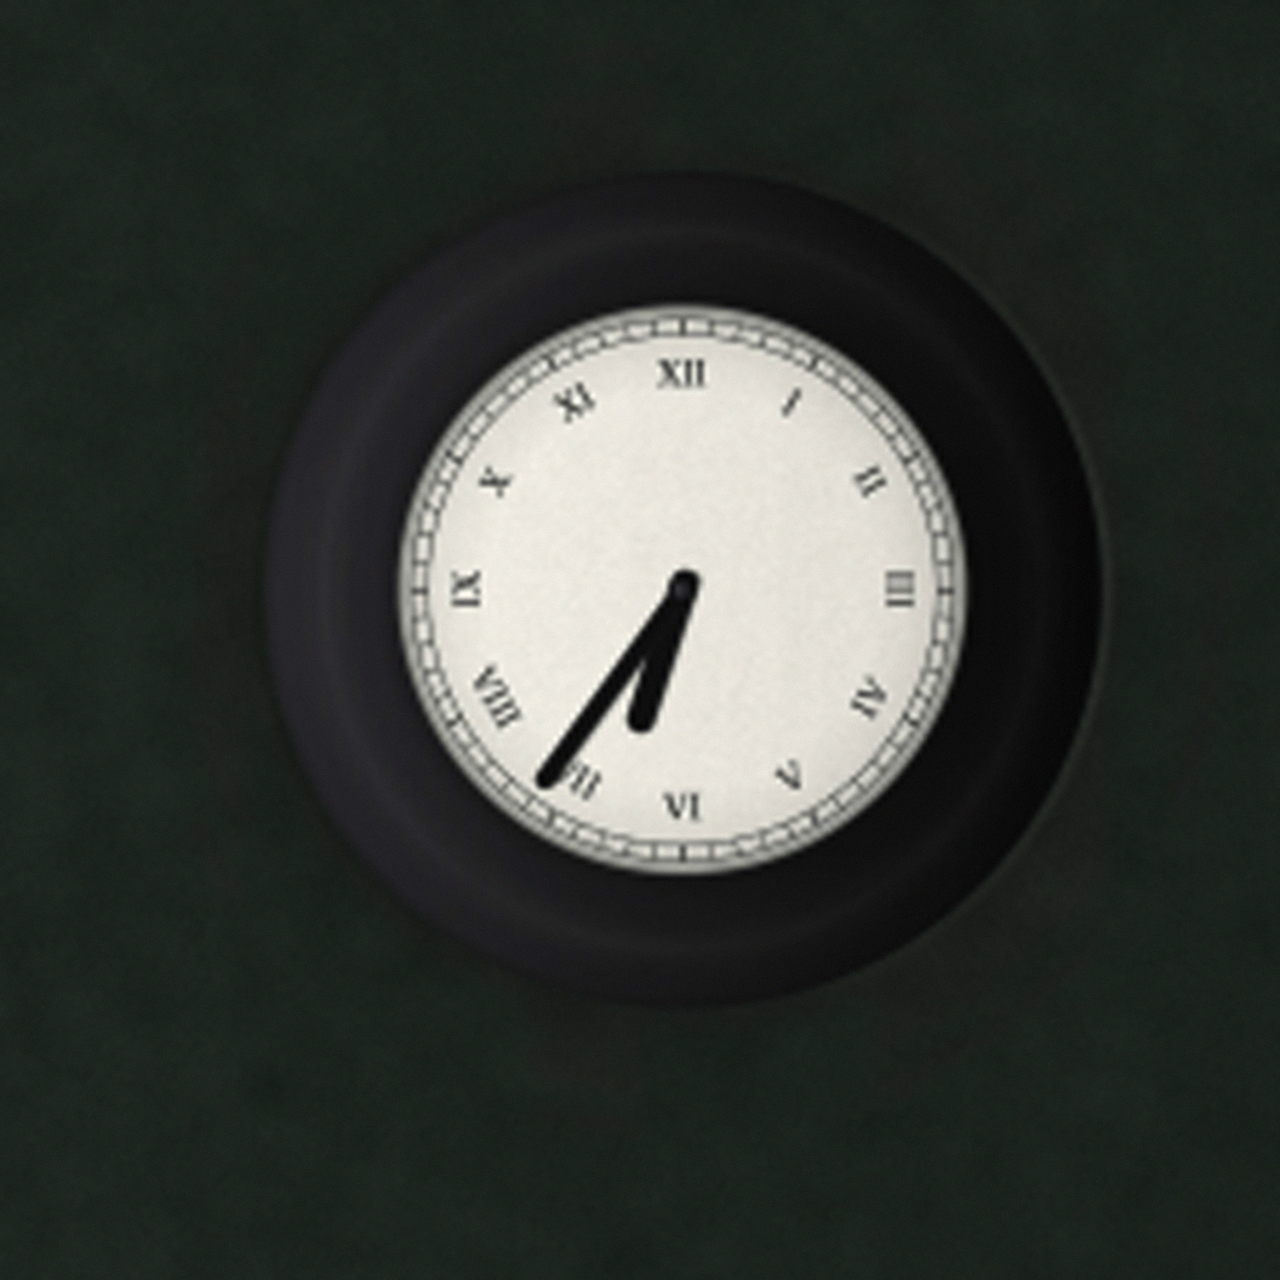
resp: 6h36
